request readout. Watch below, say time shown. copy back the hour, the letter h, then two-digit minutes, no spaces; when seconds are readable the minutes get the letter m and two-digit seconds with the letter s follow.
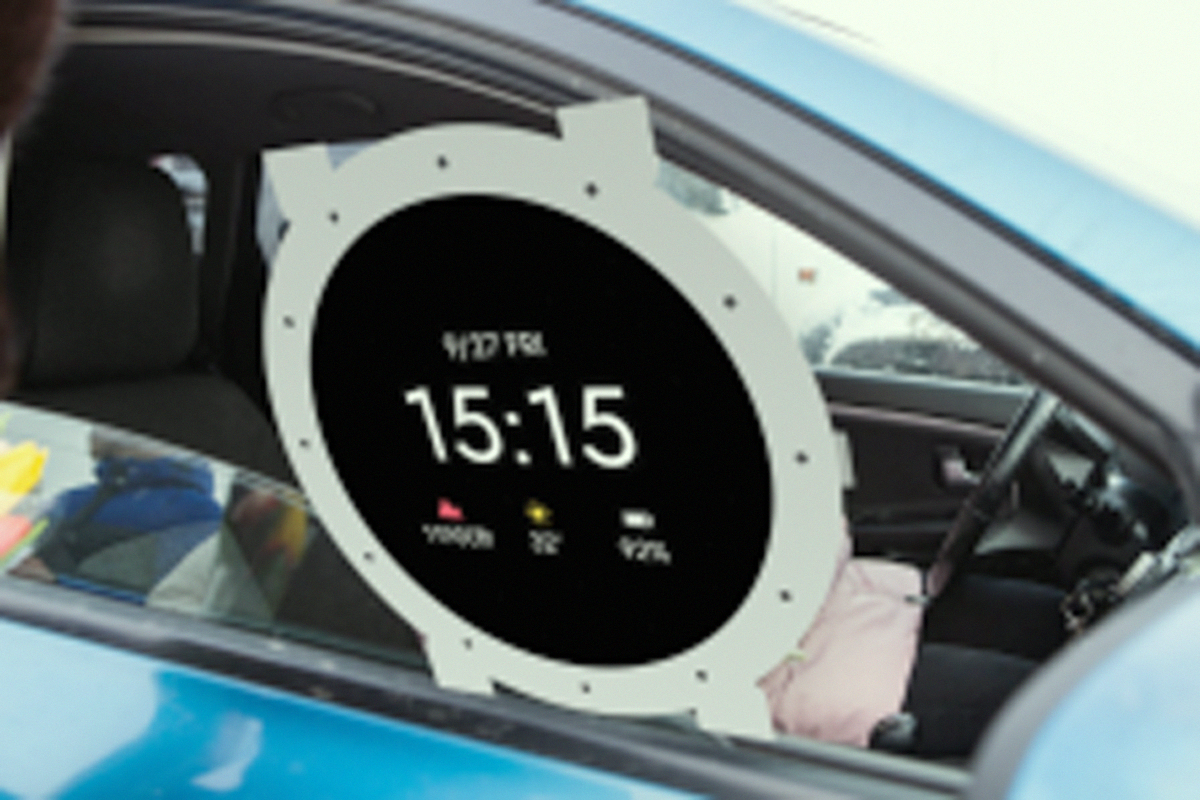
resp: 15h15
